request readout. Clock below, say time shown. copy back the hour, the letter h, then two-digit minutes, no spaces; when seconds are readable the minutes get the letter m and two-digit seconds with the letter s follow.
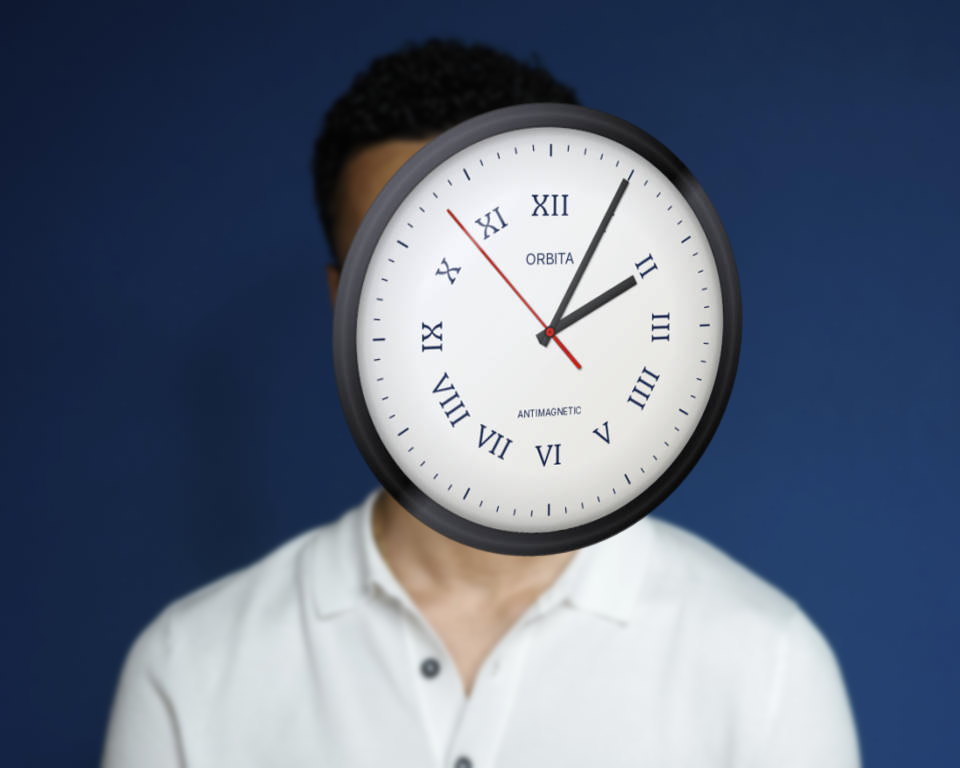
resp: 2h04m53s
